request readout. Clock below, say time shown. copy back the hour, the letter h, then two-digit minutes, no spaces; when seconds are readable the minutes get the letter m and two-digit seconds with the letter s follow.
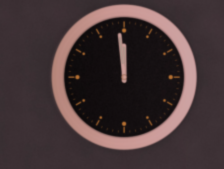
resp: 11h59
